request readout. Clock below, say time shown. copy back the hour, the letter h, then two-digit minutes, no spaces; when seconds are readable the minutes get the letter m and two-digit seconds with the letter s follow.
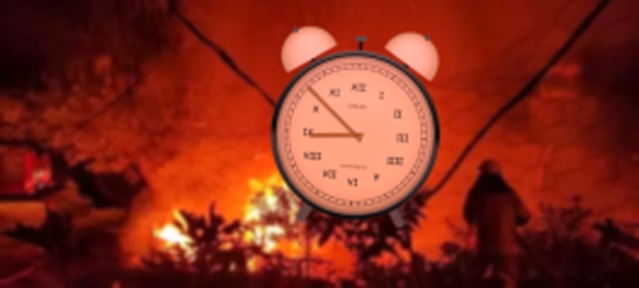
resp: 8h52
